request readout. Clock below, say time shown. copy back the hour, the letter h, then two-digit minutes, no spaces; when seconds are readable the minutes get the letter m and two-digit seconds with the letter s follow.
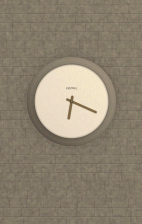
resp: 6h19
